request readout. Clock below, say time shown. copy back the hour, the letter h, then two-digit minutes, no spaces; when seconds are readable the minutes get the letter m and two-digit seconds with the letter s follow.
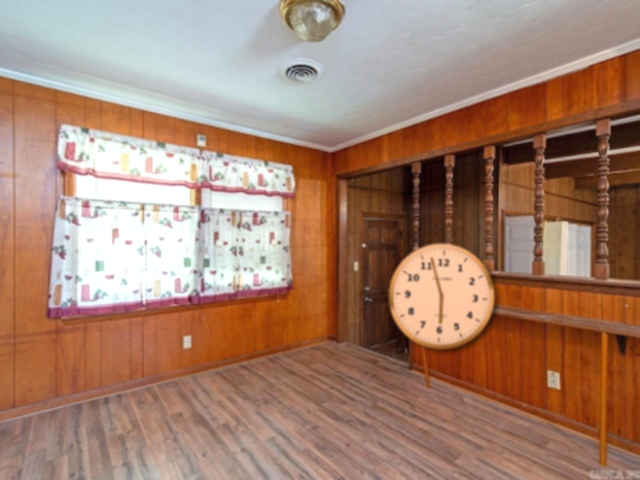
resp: 5h57
